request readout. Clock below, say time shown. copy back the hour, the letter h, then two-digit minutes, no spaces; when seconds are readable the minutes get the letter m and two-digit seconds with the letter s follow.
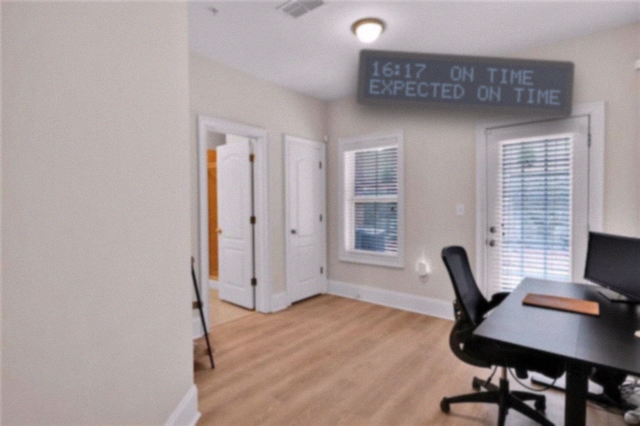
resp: 16h17
